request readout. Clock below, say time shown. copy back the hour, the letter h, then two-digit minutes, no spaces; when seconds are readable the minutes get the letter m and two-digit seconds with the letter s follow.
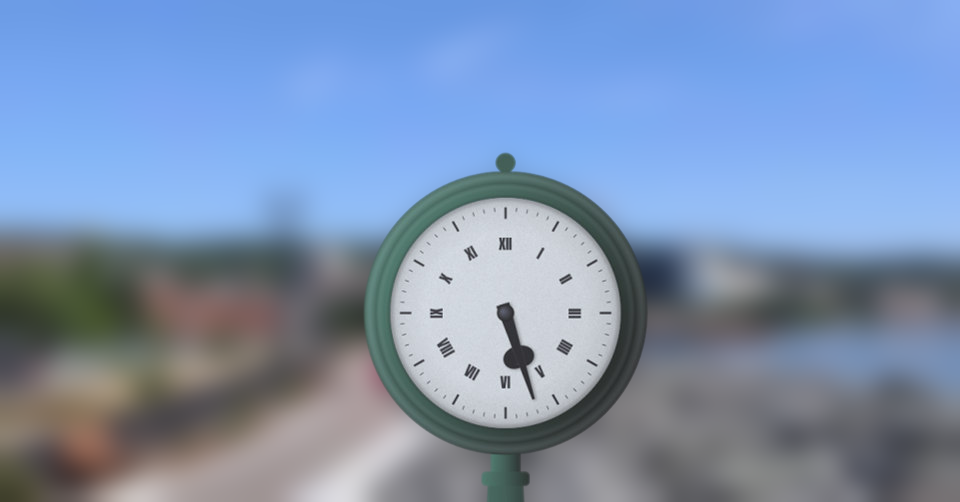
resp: 5h27
